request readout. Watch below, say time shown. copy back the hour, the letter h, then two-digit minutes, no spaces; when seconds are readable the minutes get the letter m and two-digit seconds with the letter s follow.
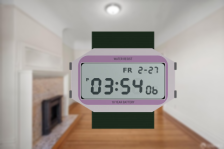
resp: 3h54m06s
